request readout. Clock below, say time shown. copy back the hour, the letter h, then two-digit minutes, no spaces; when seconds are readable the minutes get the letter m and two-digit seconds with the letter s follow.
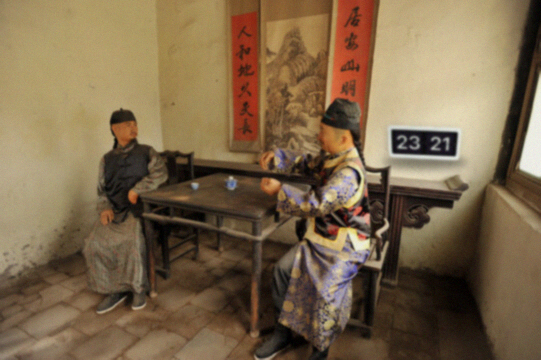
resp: 23h21
